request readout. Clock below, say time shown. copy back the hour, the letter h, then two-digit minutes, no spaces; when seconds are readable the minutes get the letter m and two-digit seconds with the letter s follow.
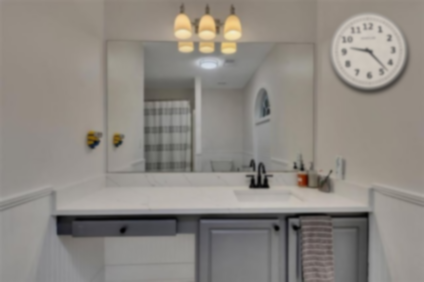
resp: 9h23
